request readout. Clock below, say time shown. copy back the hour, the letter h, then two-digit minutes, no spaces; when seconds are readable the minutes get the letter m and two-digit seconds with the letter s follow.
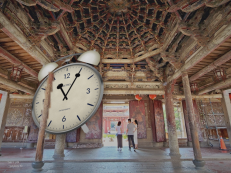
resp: 11h05
